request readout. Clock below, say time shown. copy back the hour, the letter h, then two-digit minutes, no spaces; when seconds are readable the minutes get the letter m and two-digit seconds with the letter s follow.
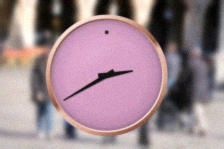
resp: 2h40
